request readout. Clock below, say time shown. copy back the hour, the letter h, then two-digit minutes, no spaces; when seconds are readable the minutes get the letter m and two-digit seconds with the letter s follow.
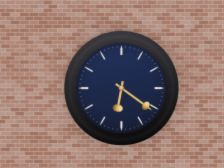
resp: 6h21
